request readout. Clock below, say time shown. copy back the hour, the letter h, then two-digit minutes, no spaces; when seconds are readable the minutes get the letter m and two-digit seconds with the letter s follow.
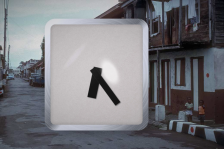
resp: 6h24
